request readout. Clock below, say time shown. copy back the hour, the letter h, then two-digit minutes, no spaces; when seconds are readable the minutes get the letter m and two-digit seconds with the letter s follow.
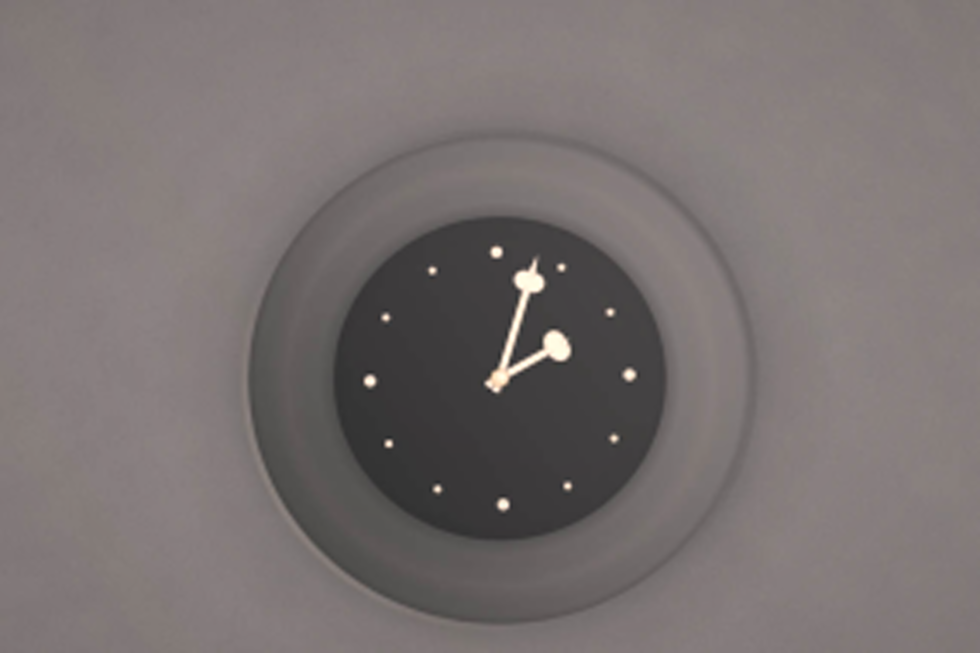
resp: 2h03
